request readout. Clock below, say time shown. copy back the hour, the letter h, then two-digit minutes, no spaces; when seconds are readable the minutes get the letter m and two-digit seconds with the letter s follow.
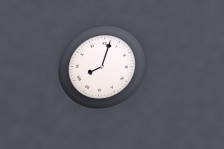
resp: 8h02
